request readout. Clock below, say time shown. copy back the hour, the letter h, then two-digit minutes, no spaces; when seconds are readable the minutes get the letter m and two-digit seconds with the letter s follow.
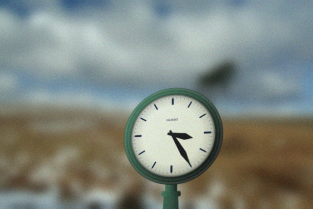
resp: 3h25
